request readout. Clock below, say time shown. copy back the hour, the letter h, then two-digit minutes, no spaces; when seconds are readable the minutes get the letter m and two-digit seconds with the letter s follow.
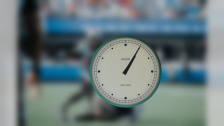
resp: 1h05
